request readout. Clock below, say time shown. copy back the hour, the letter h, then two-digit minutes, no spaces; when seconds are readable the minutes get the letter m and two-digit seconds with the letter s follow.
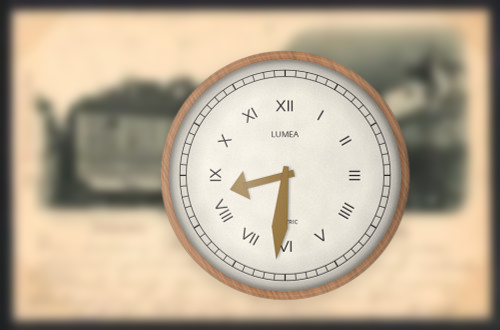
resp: 8h31
